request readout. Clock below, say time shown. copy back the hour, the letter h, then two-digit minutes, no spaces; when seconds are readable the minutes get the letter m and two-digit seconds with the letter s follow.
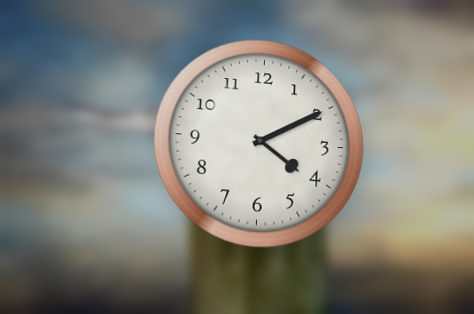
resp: 4h10
